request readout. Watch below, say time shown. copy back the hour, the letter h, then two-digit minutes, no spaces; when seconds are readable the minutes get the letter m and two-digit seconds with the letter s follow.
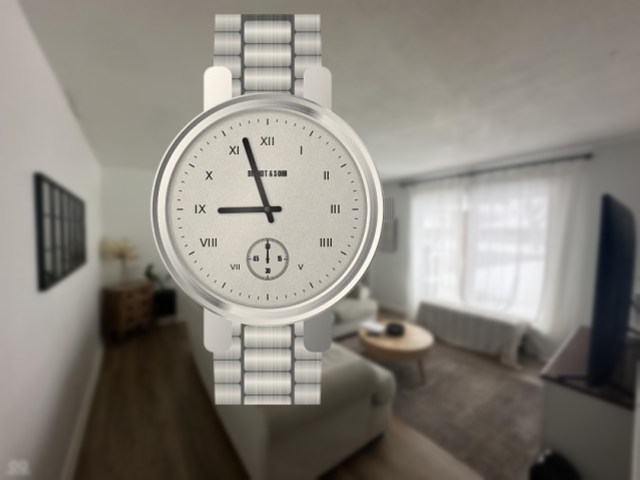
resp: 8h57
